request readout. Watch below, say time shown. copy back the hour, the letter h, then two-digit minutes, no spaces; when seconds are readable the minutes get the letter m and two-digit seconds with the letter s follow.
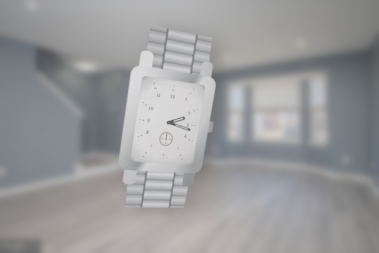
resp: 2h17
